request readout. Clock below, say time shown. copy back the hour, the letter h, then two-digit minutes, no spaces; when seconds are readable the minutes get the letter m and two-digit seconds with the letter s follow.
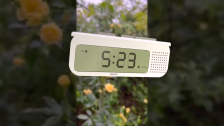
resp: 5h23
